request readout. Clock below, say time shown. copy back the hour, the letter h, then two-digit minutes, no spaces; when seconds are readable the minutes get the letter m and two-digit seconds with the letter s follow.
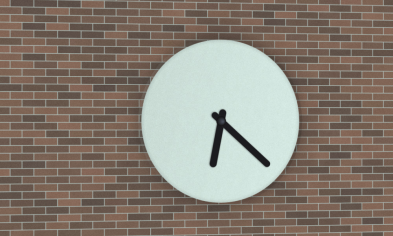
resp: 6h22
